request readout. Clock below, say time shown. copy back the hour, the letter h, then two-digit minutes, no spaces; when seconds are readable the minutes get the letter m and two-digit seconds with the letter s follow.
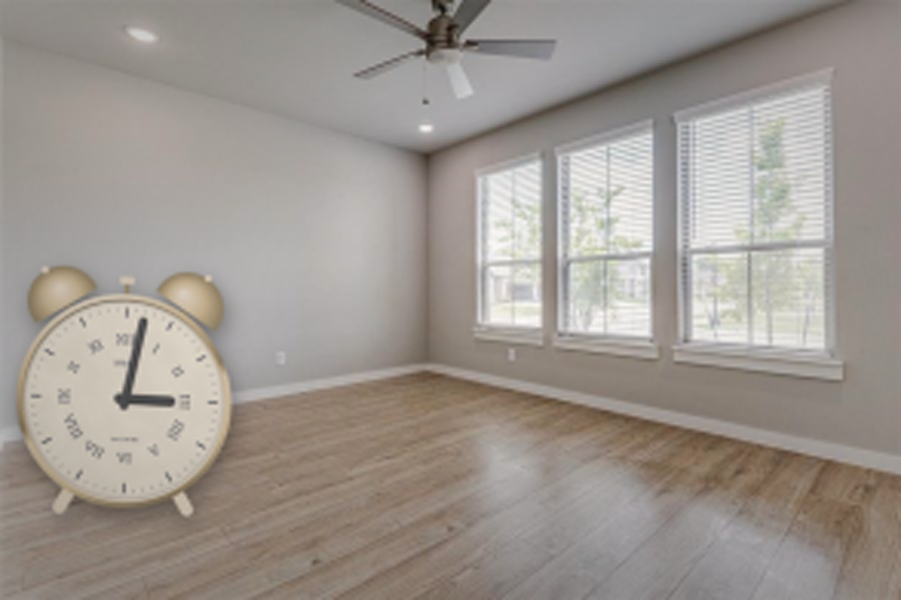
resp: 3h02
